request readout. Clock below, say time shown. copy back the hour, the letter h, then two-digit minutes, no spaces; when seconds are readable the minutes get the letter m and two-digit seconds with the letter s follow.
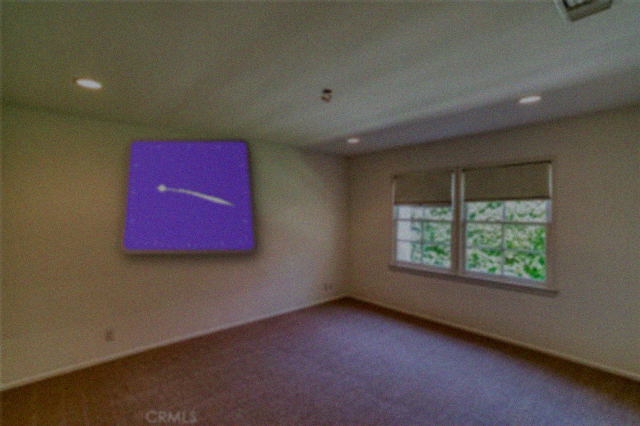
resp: 9h18
